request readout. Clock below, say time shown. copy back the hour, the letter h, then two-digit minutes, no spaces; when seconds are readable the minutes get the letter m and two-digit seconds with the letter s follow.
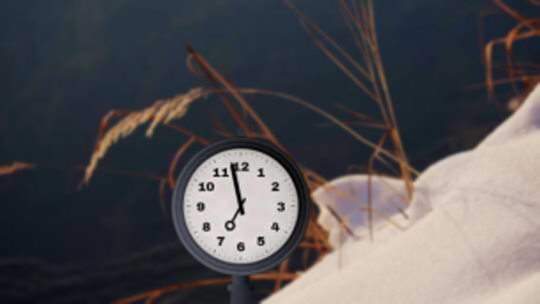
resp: 6h58
